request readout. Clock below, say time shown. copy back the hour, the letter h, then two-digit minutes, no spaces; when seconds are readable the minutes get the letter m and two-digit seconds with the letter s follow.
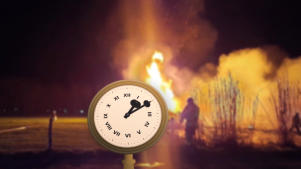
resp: 1h10
